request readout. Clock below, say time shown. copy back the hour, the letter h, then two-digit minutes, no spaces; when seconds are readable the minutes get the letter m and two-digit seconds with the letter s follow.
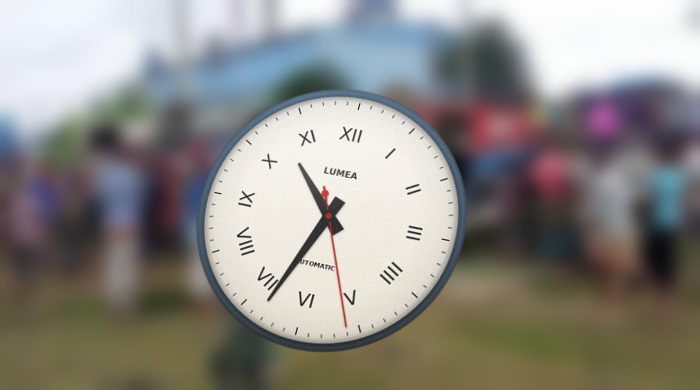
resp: 10h33m26s
